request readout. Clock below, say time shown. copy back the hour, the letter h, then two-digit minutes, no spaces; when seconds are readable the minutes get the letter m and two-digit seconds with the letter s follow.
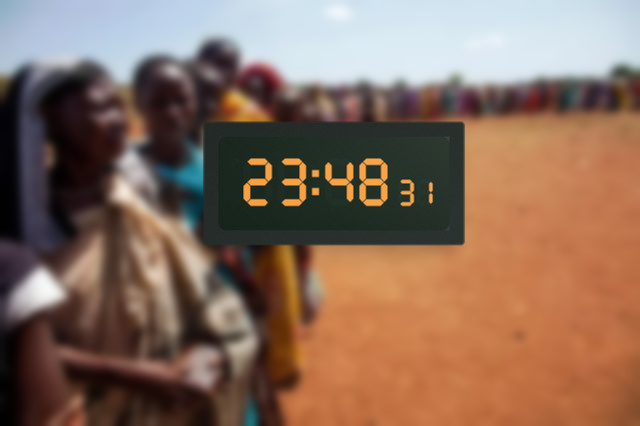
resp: 23h48m31s
